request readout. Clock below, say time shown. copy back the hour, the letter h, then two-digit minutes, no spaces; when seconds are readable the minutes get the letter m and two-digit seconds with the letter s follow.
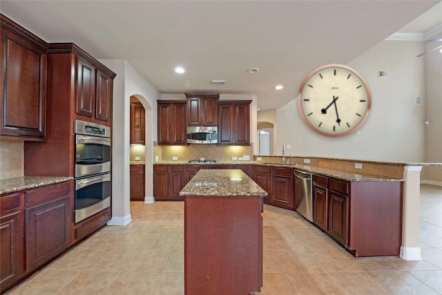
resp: 7h28
